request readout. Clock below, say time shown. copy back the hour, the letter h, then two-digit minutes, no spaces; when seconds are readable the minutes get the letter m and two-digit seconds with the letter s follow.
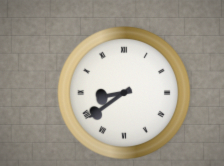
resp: 8h39
